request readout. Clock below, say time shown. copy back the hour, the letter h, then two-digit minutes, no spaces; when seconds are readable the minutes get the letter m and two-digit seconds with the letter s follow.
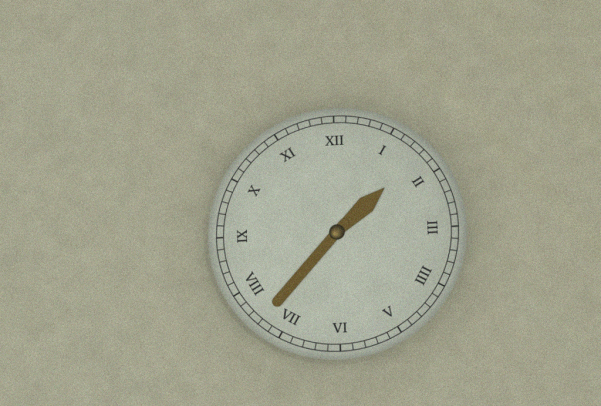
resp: 1h37
